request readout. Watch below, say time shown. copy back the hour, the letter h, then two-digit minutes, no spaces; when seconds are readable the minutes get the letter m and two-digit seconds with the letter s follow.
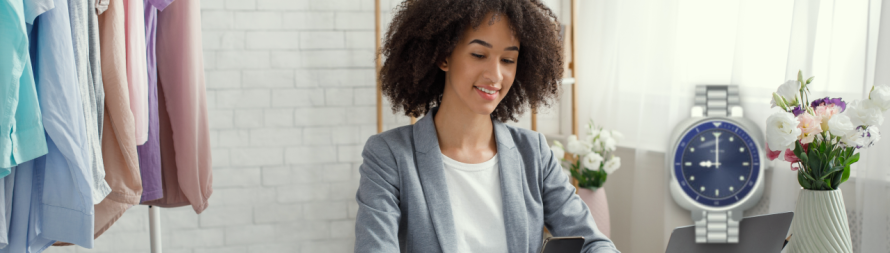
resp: 9h00
